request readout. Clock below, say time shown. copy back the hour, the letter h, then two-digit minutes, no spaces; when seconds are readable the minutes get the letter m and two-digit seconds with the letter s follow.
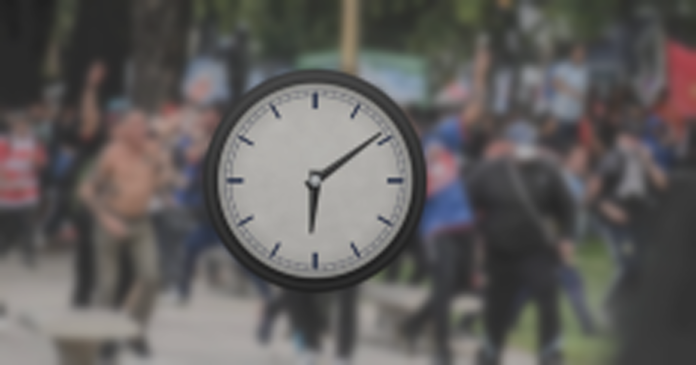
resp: 6h09
